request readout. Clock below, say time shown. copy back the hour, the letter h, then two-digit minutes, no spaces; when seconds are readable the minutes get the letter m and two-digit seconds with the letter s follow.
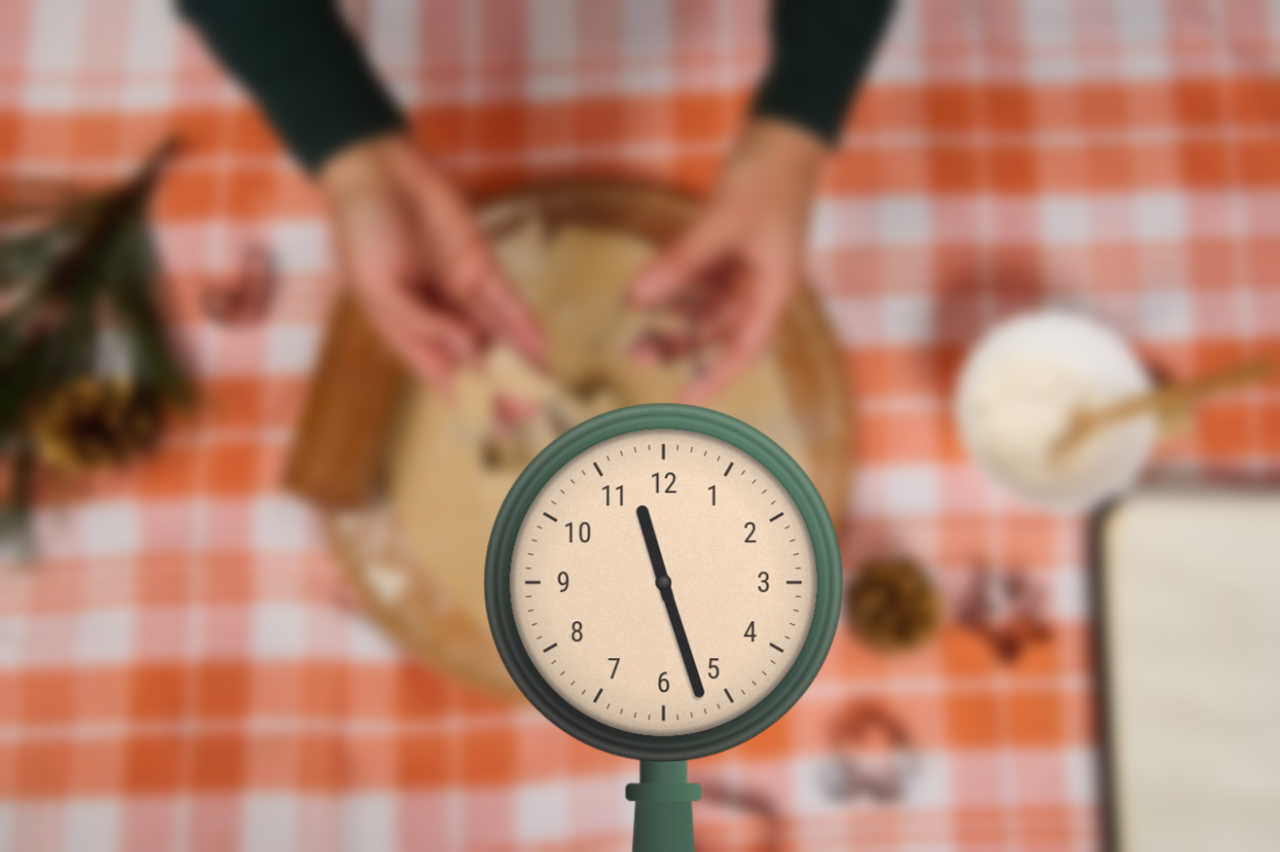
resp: 11h27
